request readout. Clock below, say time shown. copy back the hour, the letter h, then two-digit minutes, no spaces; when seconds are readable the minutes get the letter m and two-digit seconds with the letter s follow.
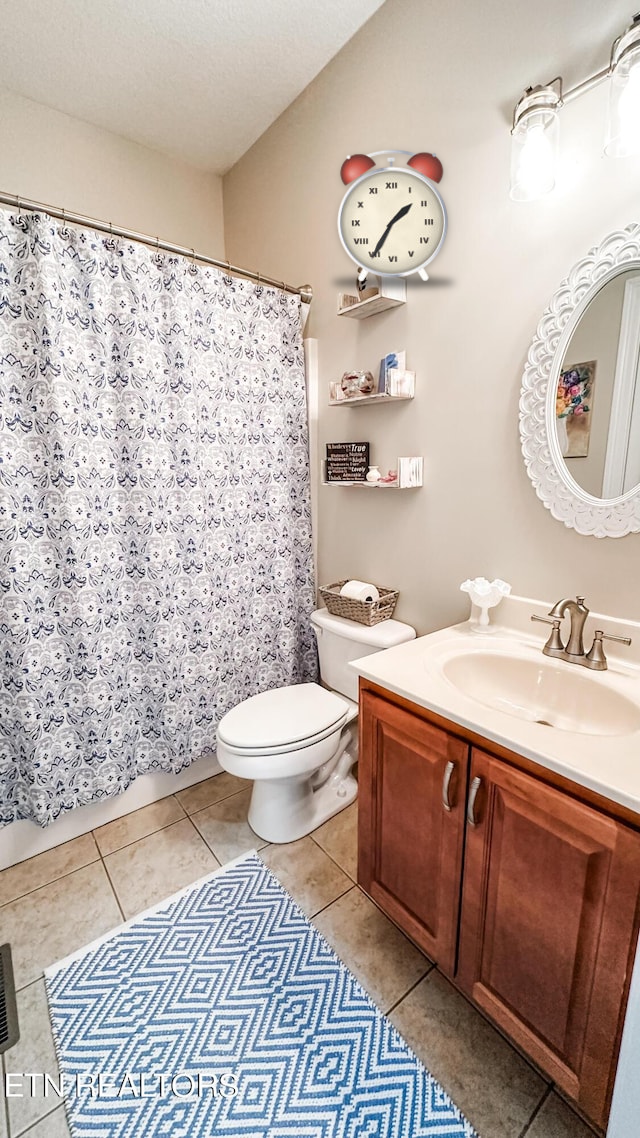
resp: 1h35
